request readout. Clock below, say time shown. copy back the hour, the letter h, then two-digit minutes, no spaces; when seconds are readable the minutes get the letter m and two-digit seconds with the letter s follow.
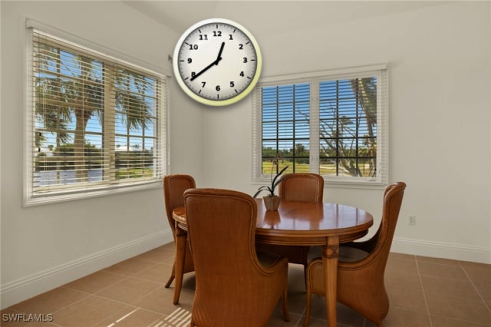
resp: 12h39
